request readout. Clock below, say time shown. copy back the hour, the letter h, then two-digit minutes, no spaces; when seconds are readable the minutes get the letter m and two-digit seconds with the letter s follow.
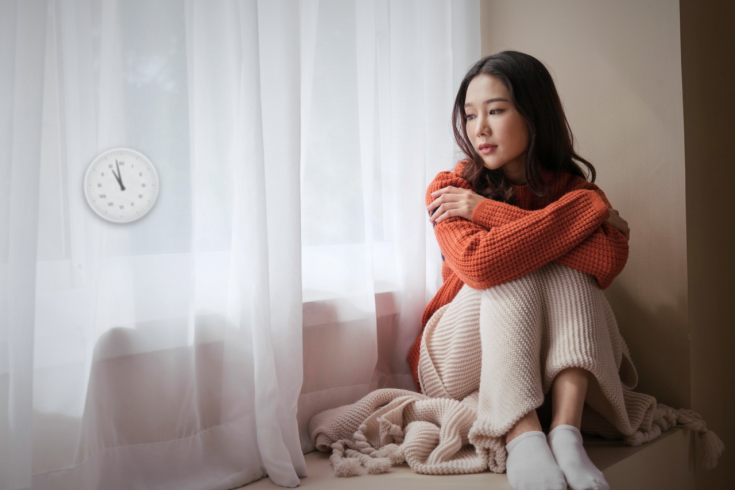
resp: 10h58
